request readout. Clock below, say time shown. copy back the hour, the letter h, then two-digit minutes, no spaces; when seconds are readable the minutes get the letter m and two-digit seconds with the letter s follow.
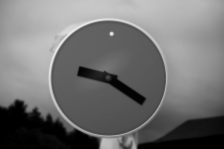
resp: 9h20
